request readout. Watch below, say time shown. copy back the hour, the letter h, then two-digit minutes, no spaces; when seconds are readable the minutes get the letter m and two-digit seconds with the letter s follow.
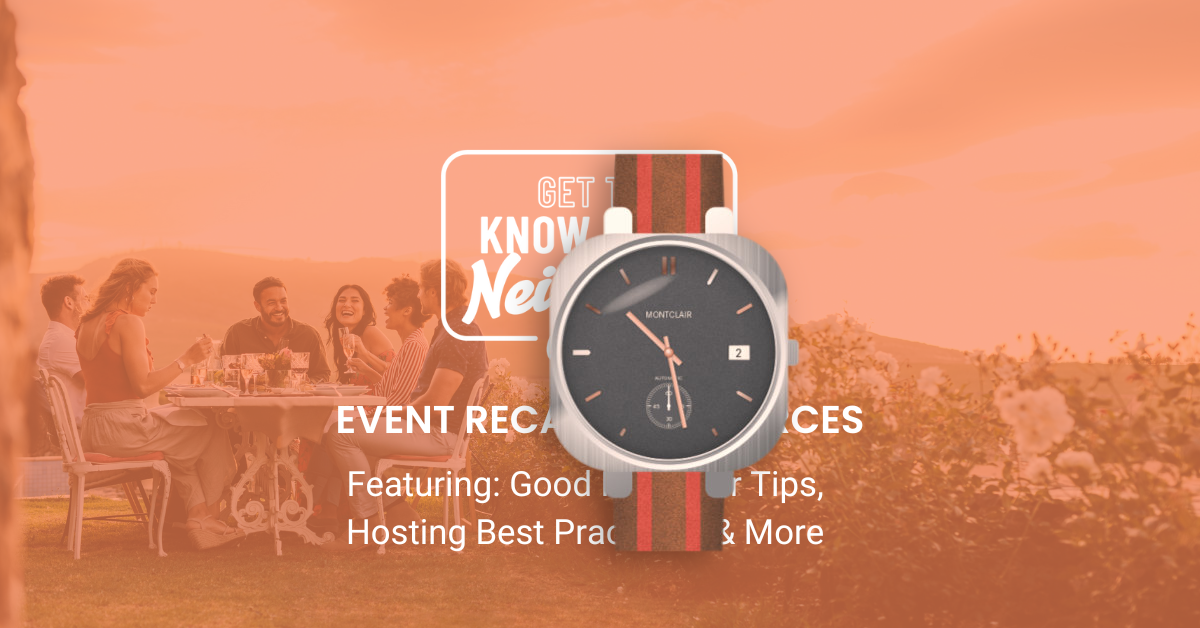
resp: 10h28
